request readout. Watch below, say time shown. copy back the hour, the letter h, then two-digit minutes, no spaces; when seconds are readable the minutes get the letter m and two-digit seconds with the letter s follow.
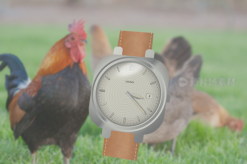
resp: 3h22
